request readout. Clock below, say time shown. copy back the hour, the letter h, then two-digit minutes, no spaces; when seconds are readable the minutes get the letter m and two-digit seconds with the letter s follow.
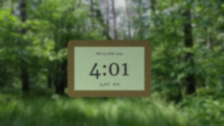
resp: 4h01
